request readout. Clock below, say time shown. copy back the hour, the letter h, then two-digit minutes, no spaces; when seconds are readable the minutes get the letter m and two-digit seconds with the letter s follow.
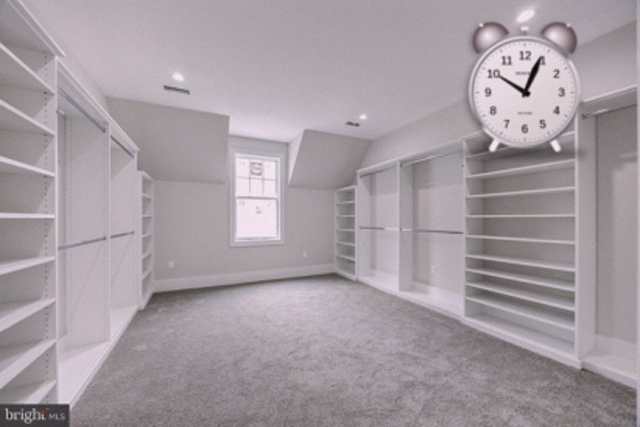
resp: 10h04
